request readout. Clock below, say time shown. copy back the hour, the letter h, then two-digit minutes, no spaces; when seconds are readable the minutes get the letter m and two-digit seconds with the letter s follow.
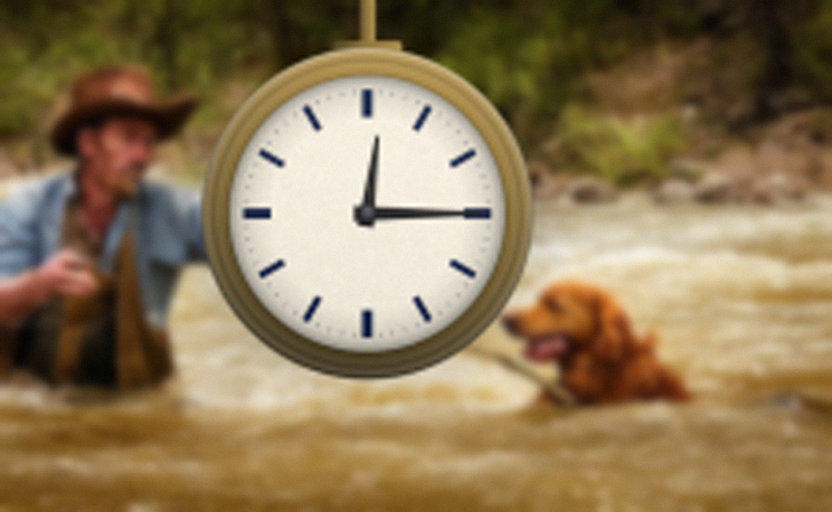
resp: 12h15
